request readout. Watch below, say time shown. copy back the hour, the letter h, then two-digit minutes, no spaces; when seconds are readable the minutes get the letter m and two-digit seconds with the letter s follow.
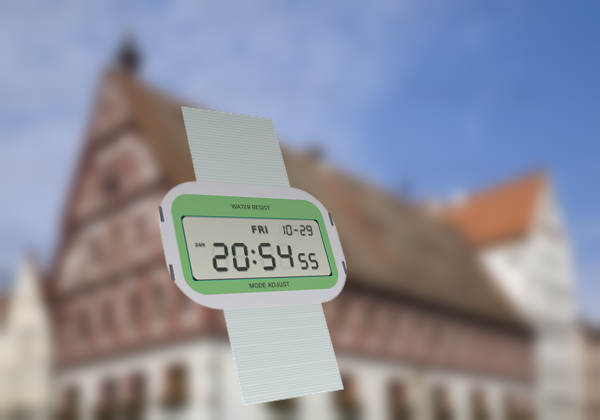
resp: 20h54m55s
